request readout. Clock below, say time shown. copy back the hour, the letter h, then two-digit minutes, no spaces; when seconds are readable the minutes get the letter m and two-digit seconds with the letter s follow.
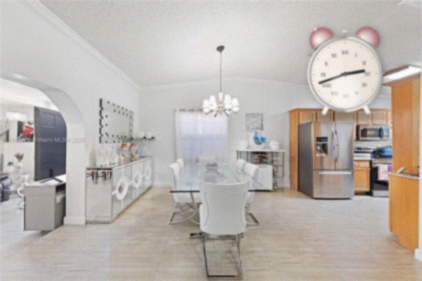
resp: 2h42
